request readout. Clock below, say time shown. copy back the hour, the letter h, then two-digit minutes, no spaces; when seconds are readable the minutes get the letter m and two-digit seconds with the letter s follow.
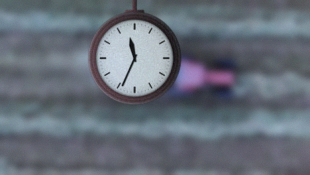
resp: 11h34
